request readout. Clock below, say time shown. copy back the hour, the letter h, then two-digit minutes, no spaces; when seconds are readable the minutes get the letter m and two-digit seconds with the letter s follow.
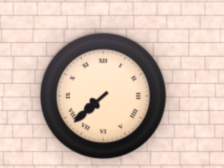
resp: 7h38
